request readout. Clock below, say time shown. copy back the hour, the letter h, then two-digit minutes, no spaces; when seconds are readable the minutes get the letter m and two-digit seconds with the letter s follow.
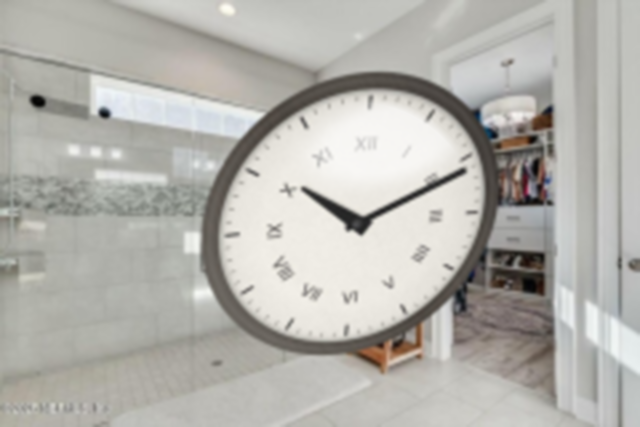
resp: 10h11
